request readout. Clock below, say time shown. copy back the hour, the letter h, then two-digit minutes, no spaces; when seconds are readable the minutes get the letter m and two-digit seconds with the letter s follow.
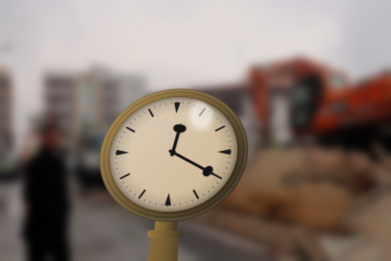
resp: 12h20
